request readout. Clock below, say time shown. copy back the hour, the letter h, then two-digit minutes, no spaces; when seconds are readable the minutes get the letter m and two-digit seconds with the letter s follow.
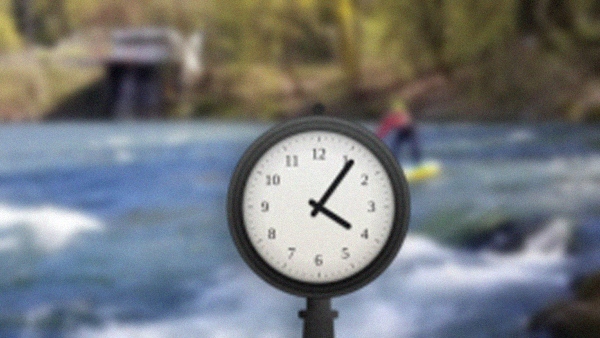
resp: 4h06
